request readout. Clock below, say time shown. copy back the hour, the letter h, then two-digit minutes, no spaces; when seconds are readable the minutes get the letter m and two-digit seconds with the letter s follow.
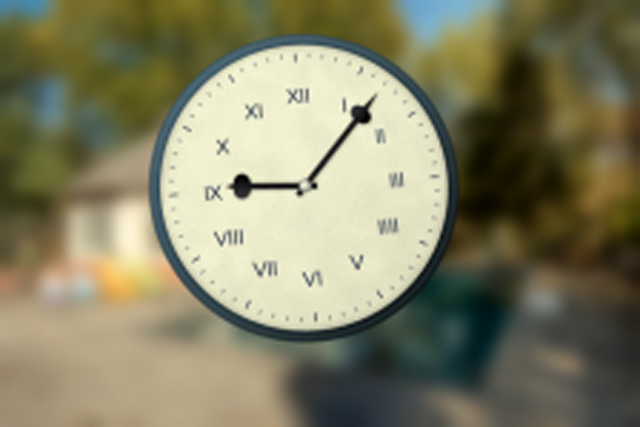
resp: 9h07
